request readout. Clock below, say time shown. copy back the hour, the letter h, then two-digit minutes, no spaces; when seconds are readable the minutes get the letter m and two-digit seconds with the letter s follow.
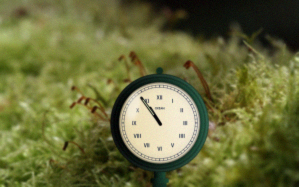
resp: 10h54
